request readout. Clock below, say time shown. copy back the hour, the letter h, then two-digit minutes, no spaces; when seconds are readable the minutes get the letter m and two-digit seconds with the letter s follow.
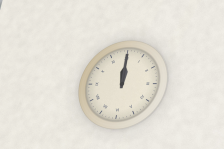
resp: 12h00
